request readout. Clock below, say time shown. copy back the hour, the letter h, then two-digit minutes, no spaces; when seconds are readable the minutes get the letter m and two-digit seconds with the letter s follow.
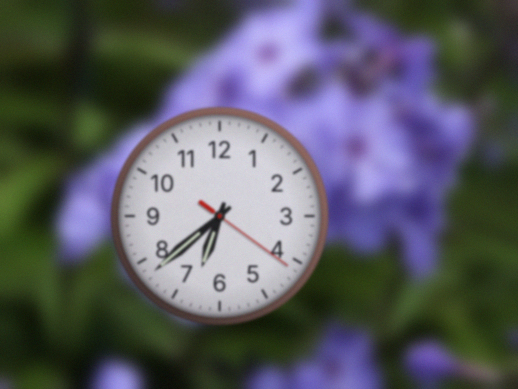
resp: 6h38m21s
